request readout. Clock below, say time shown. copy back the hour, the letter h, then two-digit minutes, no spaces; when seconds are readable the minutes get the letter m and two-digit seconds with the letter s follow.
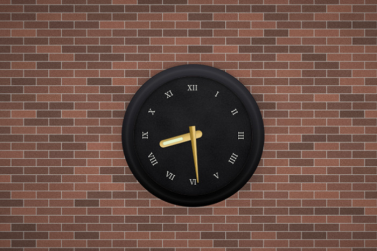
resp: 8h29
